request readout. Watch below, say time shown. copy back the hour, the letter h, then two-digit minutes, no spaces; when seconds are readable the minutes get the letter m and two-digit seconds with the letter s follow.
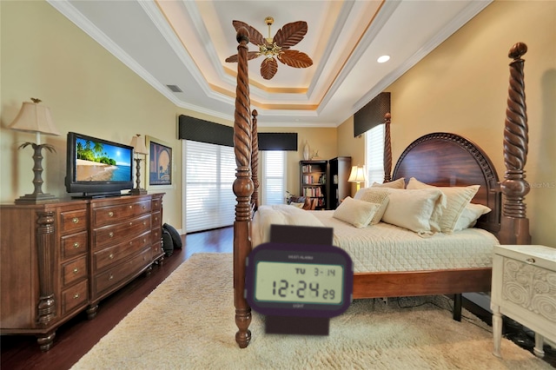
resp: 12h24
